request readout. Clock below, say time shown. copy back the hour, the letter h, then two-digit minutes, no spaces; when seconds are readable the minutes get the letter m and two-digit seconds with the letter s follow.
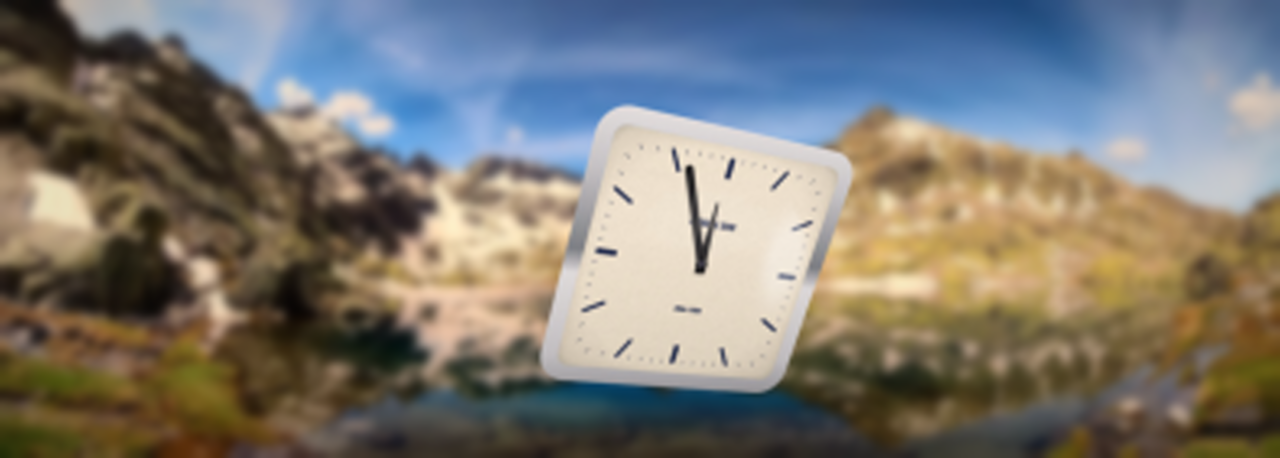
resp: 11h56
